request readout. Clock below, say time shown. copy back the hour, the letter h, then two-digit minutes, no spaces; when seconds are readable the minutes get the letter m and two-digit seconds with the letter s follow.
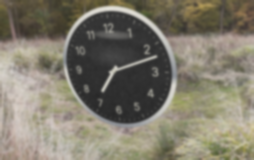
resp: 7h12
